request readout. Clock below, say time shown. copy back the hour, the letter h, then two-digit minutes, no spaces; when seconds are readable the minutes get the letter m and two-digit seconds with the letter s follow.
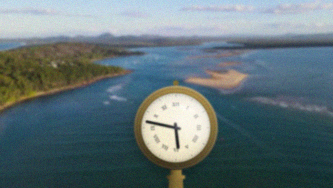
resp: 5h47
